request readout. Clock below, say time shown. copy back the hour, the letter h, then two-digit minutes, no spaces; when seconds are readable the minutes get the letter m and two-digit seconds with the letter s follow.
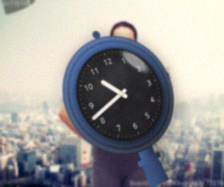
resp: 10h42
